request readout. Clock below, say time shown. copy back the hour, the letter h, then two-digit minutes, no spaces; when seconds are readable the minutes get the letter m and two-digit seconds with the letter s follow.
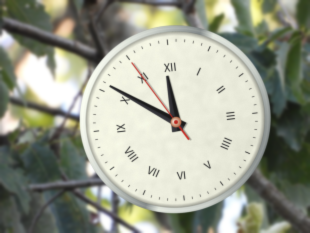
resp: 11h50m55s
